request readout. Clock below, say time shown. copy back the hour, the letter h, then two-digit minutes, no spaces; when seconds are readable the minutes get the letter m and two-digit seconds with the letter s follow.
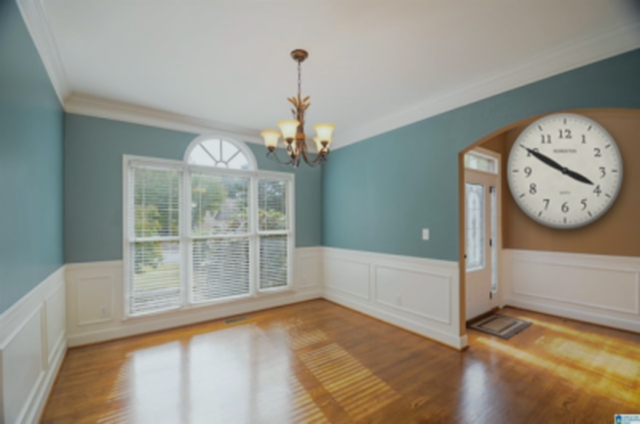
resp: 3h50
